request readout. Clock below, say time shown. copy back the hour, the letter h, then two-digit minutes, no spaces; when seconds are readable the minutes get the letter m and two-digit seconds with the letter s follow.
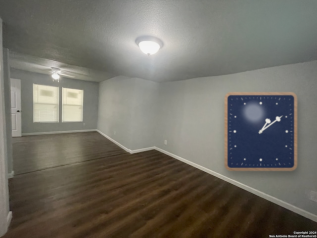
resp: 1h09
